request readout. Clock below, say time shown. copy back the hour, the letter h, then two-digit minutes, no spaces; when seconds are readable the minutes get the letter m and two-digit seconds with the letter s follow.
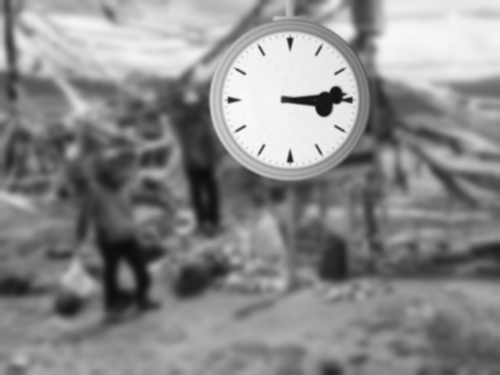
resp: 3h14
